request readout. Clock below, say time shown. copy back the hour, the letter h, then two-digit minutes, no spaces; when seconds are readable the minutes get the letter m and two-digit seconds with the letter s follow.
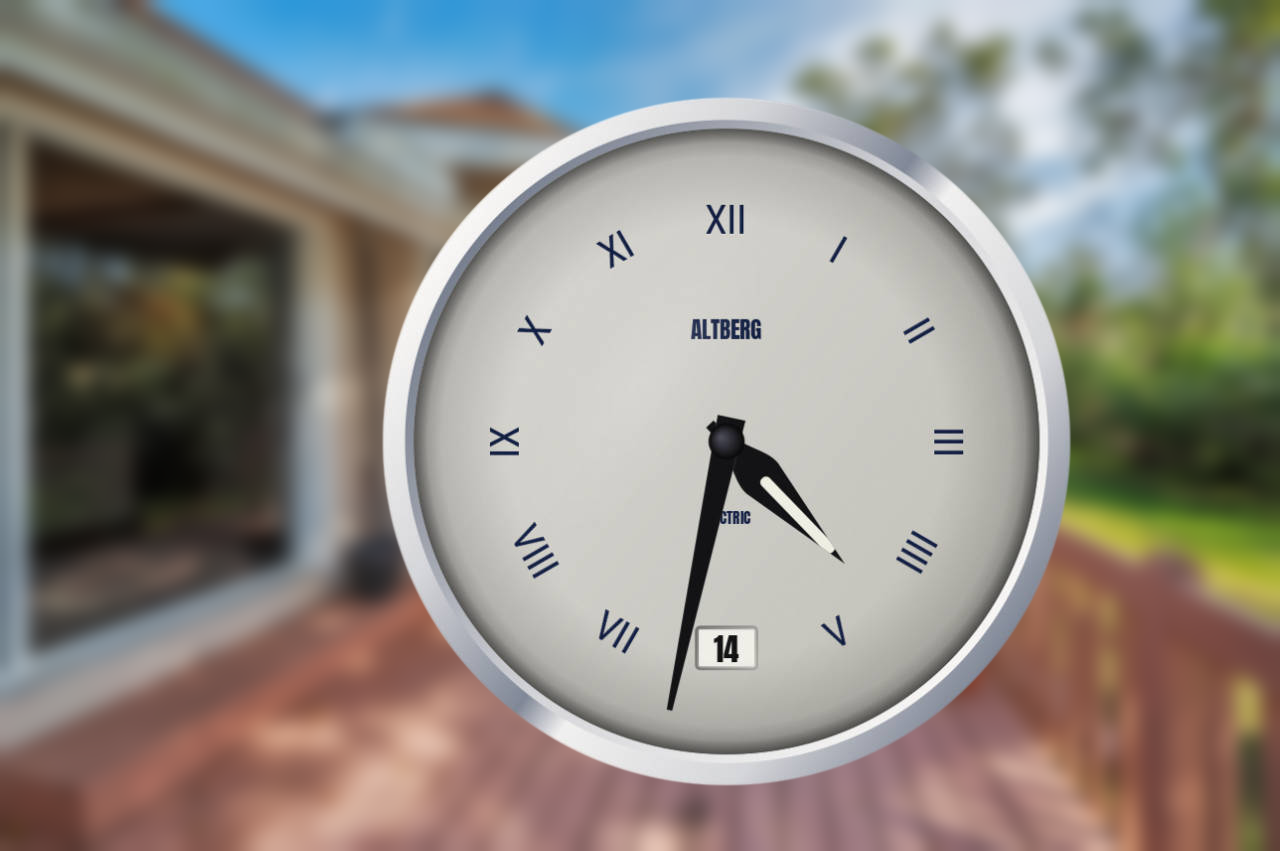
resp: 4h32
